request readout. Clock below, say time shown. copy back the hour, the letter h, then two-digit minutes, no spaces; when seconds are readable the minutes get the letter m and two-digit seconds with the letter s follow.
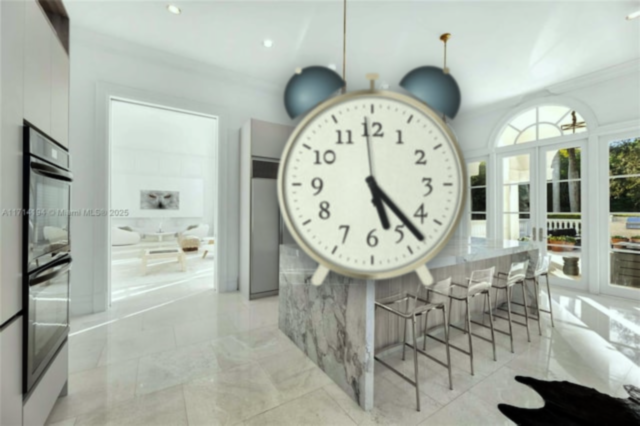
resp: 5h22m59s
